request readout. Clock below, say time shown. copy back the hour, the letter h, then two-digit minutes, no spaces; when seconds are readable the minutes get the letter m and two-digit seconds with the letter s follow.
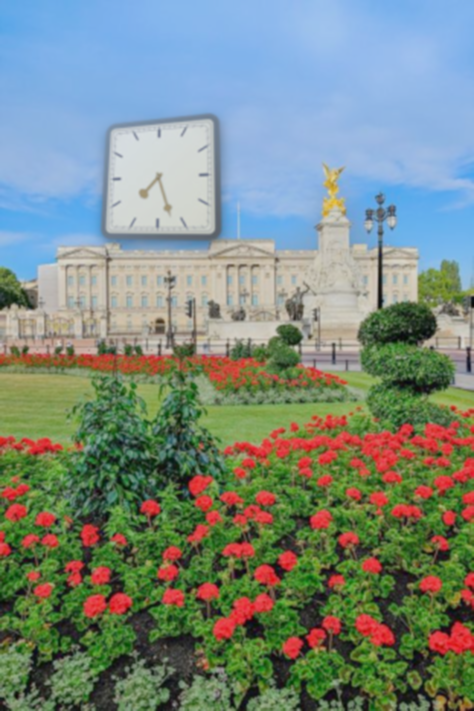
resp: 7h27
